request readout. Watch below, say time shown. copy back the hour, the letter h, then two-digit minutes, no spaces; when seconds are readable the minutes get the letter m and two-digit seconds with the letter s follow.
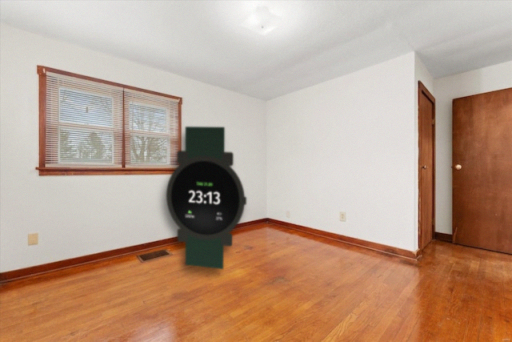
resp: 23h13
